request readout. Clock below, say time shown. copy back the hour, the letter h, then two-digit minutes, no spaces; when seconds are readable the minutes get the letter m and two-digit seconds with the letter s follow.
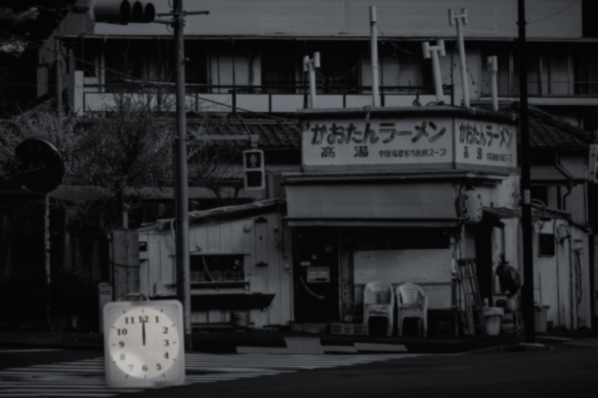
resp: 12h00
